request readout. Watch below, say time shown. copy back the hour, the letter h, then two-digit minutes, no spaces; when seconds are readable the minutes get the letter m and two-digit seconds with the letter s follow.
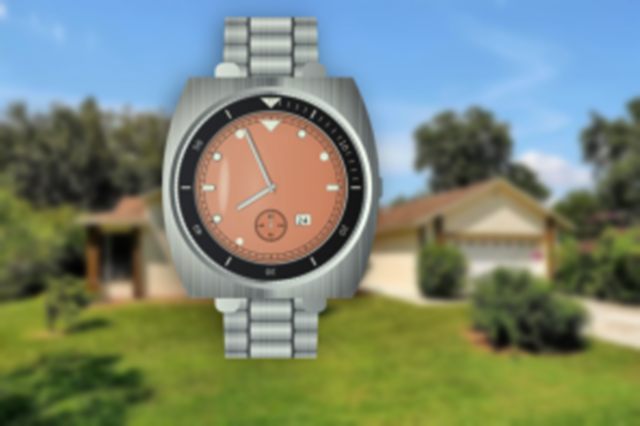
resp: 7h56
